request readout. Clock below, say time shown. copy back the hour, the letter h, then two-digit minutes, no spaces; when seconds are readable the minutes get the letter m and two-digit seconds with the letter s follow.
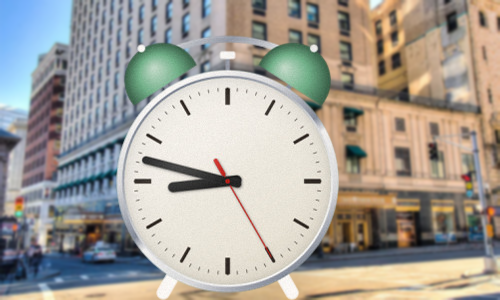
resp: 8h47m25s
